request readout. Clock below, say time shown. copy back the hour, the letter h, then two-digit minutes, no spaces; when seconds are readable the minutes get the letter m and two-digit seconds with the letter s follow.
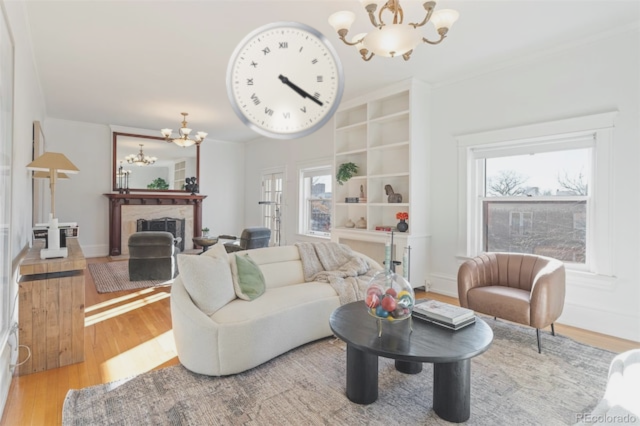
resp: 4h21
